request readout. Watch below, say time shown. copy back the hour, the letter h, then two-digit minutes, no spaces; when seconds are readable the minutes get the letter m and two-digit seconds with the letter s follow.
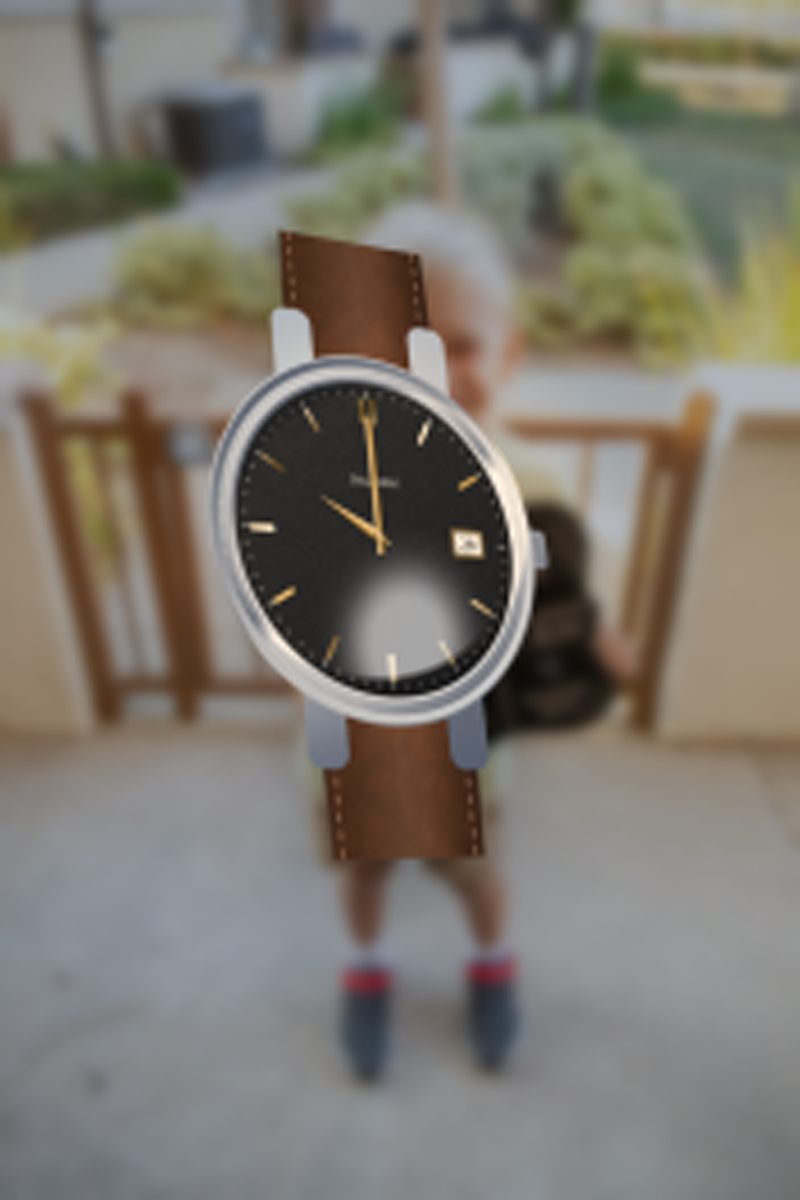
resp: 10h00
